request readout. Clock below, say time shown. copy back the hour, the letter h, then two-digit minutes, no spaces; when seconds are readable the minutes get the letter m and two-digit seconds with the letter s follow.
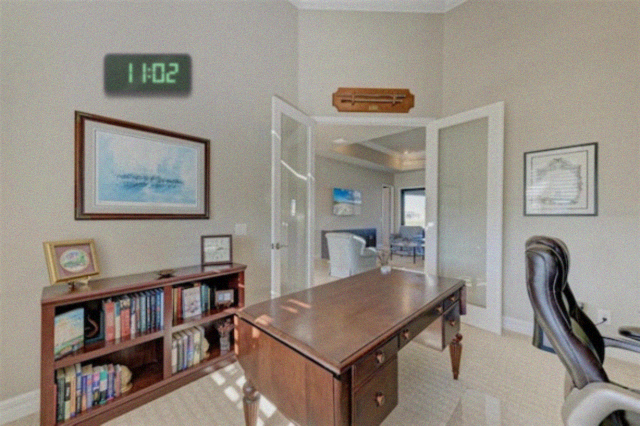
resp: 11h02
